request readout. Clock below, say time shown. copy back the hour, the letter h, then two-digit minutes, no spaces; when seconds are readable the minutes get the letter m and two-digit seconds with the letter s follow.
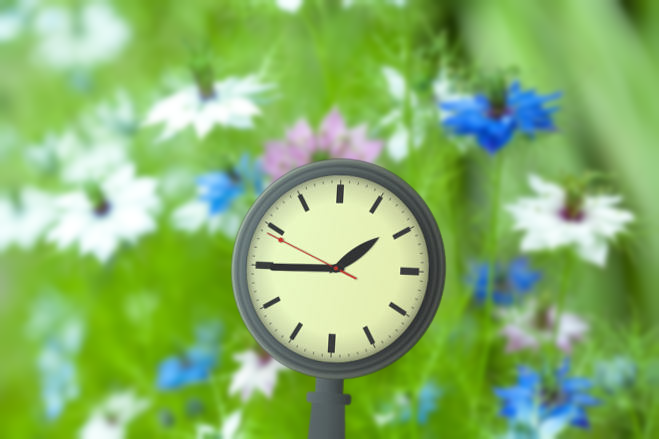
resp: 1h44m49s
